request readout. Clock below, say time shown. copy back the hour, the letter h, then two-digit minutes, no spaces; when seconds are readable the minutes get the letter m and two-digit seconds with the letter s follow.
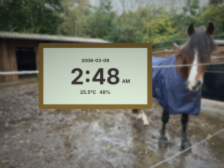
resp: 2h48
